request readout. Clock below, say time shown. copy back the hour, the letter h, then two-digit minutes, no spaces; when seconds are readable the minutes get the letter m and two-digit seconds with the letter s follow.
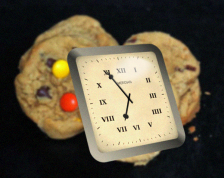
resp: 6h55
